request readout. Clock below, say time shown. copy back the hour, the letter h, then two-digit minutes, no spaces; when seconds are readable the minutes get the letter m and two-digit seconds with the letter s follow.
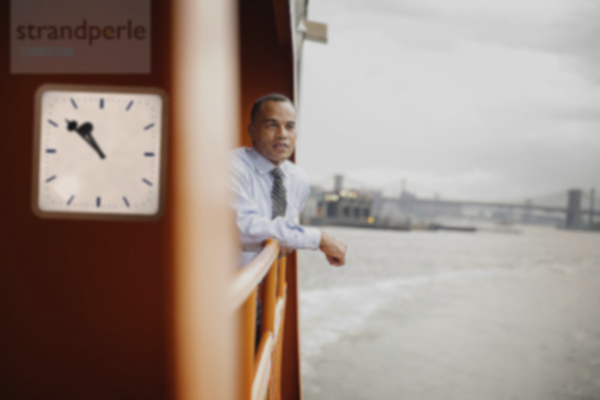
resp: 10h52
